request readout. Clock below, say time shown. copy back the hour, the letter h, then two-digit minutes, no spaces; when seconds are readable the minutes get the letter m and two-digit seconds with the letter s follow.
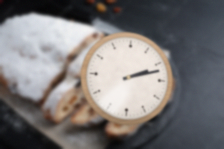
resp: 2h12
